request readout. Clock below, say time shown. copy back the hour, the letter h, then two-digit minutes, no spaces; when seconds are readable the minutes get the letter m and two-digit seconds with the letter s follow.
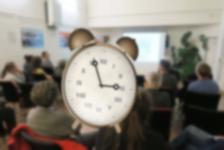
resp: 2h56
